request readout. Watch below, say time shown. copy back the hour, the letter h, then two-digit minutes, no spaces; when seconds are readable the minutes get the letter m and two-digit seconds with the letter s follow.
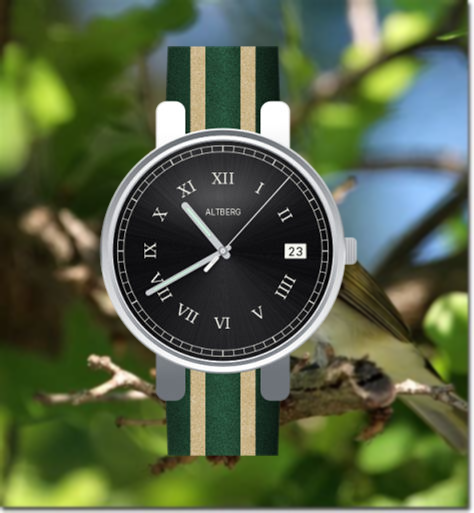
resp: 10h40m07s
